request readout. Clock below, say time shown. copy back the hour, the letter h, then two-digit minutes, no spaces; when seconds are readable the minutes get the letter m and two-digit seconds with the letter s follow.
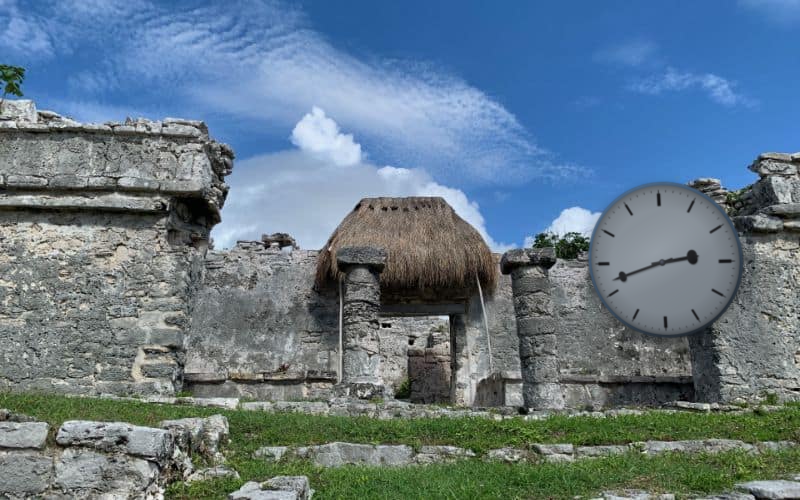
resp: 2h42
